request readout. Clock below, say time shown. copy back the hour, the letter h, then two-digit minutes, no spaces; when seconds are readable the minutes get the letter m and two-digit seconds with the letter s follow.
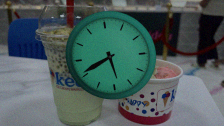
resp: 5h41
